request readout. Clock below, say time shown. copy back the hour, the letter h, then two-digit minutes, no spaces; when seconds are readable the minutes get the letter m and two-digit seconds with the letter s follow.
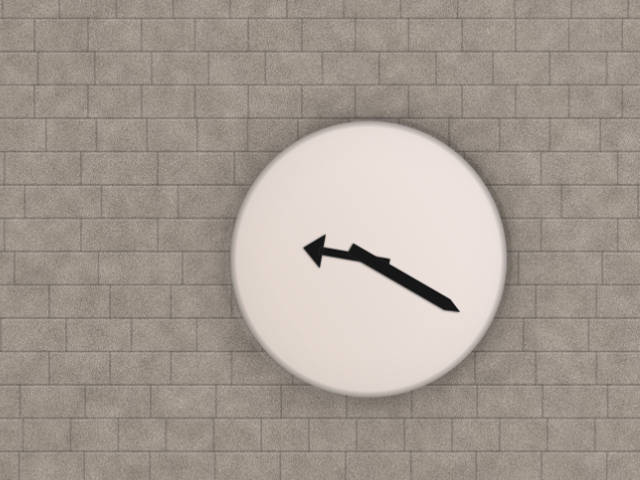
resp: 9h20
